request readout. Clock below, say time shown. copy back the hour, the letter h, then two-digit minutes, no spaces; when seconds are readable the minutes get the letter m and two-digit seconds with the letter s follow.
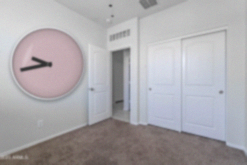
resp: 9h43
